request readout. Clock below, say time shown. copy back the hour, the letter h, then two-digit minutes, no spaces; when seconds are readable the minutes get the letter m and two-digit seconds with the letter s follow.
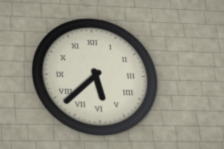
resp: 5h38
